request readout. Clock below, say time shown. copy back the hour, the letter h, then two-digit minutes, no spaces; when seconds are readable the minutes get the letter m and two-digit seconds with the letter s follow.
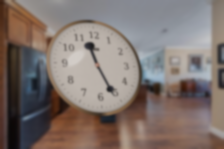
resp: 11h26
